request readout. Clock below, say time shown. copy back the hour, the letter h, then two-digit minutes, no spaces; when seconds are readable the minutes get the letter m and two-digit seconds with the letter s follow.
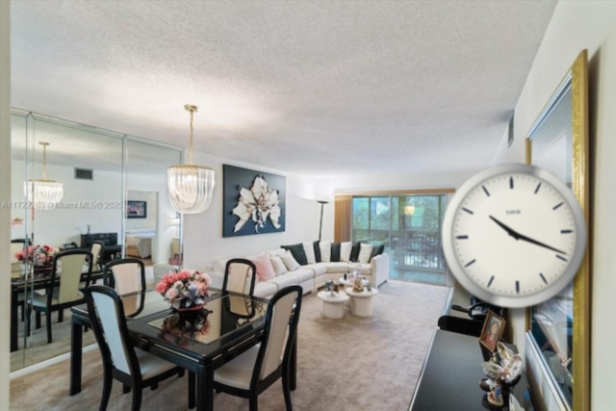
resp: 10h19
